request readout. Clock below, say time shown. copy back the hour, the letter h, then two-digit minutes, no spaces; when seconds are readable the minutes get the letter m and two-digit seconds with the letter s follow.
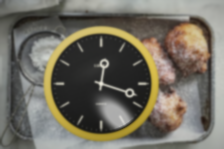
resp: 12h18
